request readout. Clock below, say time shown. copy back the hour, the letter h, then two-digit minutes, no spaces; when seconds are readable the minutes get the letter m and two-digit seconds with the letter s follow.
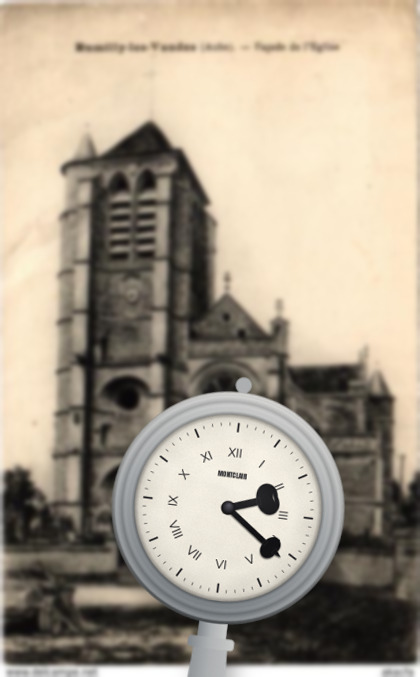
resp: 2h21
